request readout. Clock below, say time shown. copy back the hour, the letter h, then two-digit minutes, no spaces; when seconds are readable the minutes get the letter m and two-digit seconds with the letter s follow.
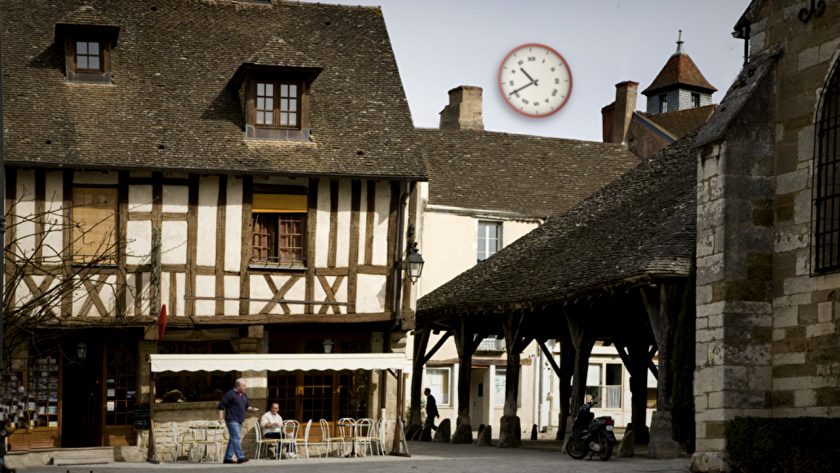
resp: 10h41
